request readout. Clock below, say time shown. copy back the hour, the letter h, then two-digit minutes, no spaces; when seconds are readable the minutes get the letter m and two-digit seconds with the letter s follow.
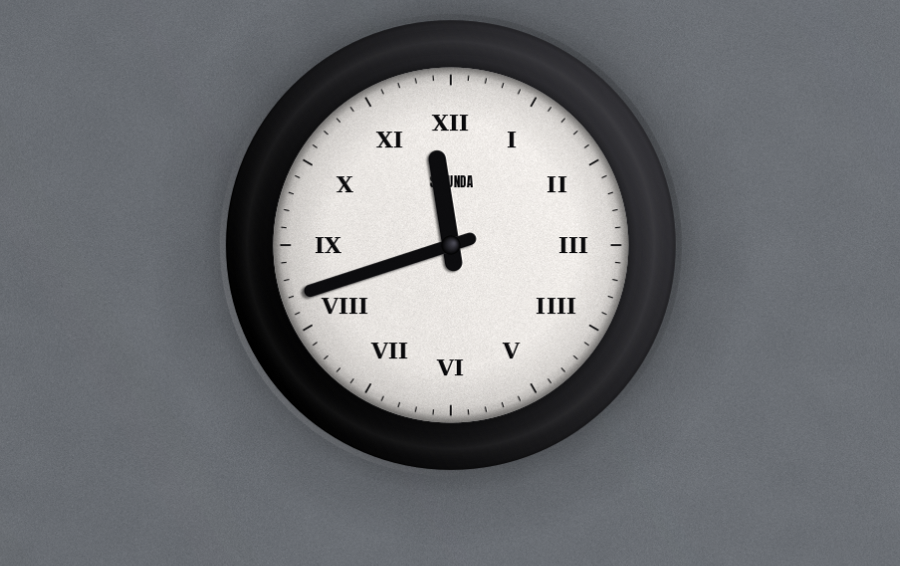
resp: 11h42
